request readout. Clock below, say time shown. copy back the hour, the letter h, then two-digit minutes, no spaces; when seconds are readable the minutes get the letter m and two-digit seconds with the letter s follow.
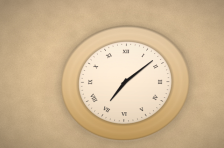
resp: 7h08
